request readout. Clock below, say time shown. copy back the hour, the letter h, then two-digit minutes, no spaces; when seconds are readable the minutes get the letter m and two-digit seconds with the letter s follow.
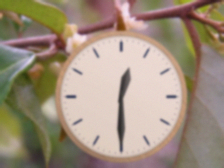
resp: 12h30
